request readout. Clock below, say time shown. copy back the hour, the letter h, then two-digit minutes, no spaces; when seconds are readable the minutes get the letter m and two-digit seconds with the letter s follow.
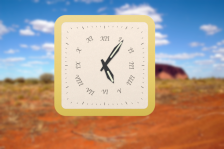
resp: 5h06
